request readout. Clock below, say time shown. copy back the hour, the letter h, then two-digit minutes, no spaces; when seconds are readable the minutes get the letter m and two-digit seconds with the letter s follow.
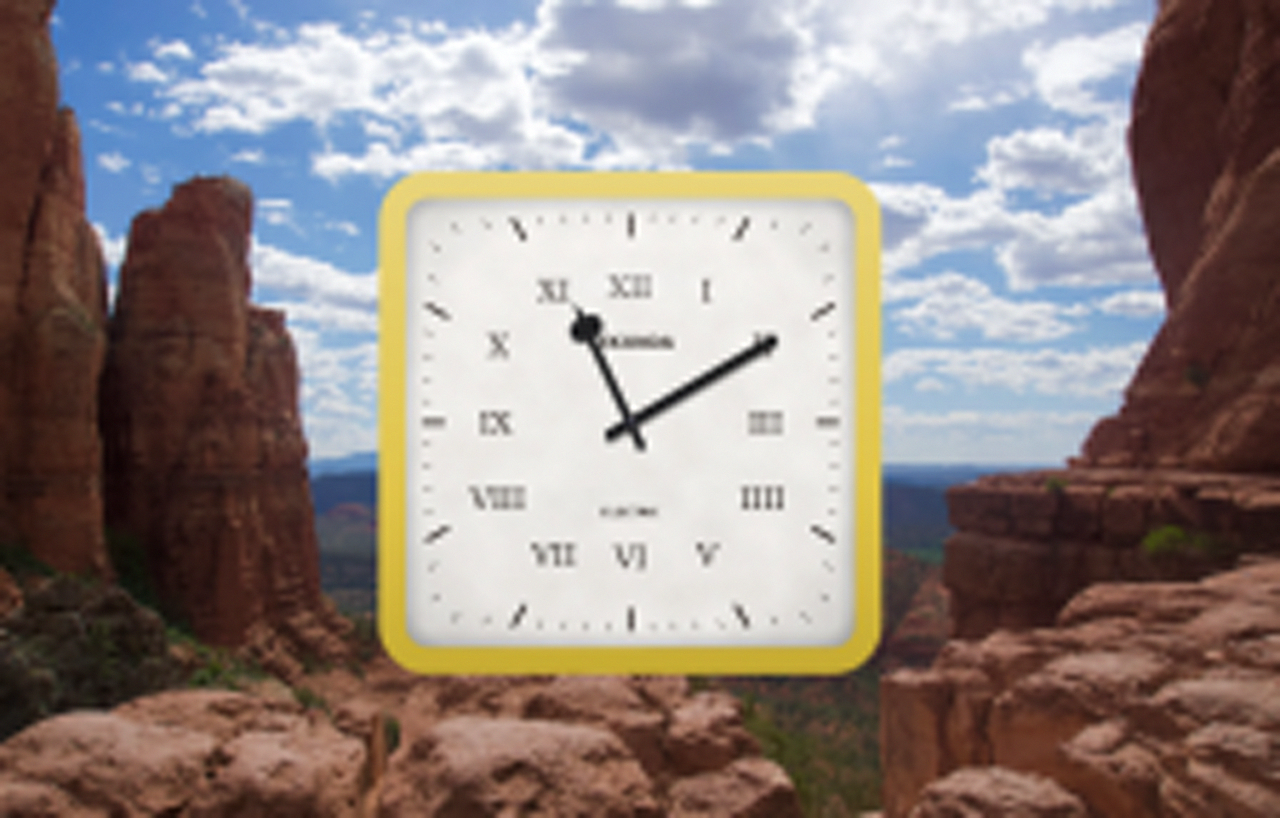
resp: 11h10
